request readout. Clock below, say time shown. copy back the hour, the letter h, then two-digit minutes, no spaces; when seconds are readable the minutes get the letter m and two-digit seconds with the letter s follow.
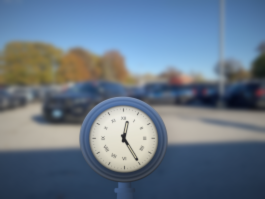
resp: 12h25
